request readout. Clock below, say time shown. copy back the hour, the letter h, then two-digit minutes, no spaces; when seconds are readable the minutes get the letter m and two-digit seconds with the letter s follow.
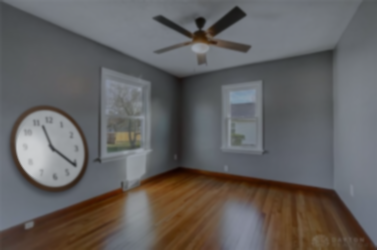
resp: 11h21
